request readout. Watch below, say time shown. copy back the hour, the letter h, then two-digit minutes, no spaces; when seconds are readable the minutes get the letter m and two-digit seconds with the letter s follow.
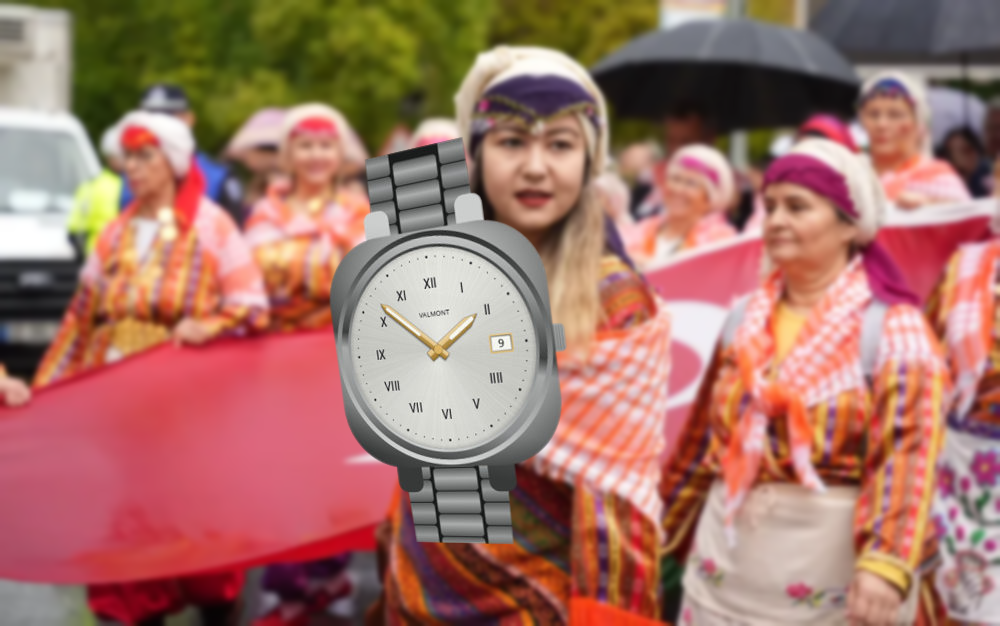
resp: 1h52
